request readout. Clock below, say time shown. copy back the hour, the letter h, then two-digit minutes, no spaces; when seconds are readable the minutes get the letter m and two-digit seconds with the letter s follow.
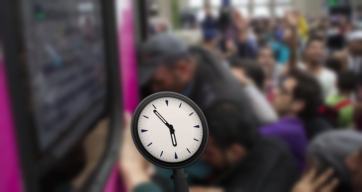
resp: 5h54
